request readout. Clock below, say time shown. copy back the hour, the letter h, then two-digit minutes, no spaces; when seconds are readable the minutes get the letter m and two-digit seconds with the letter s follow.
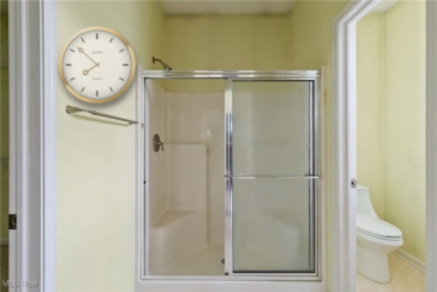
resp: 7h52
